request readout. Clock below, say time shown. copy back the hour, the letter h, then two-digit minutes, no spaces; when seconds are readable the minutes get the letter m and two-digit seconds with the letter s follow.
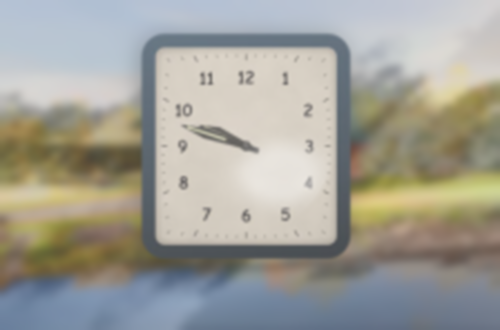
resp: 9h48
